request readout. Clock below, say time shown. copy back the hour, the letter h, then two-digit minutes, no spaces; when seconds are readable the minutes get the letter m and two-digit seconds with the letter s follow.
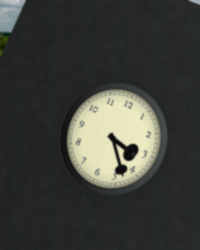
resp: 3h23
